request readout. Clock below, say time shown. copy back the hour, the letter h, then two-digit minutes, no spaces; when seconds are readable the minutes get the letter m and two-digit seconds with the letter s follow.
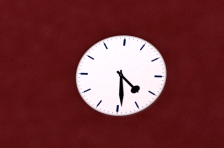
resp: 4h29
